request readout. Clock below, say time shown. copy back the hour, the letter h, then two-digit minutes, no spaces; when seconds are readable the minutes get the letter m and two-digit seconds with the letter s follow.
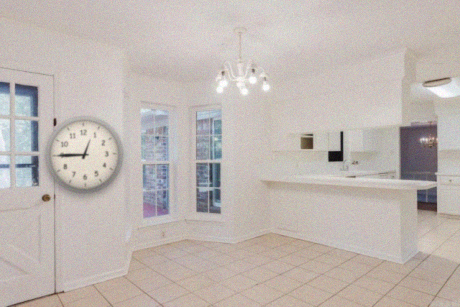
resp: 12h45
